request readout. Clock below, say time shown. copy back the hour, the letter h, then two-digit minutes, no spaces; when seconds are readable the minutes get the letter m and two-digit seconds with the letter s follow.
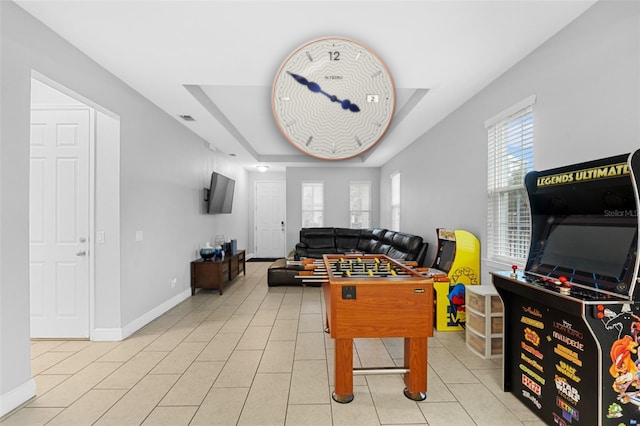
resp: 3h50
